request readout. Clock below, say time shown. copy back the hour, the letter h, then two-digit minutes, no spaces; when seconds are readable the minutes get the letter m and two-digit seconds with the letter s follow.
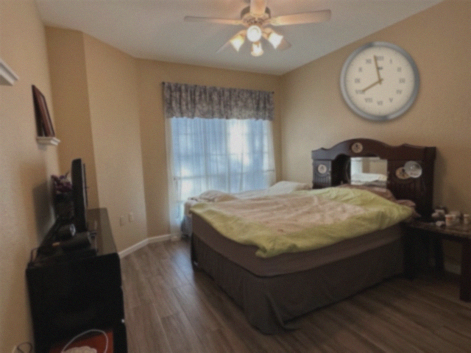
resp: 7h58
